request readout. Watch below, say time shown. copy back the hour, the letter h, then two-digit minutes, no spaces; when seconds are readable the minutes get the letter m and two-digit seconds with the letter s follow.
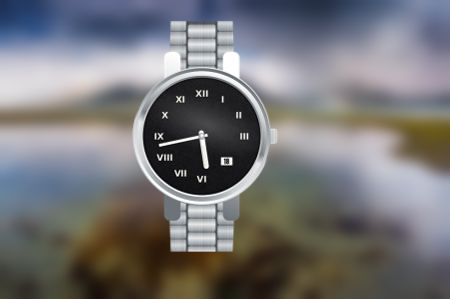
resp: 5h43
